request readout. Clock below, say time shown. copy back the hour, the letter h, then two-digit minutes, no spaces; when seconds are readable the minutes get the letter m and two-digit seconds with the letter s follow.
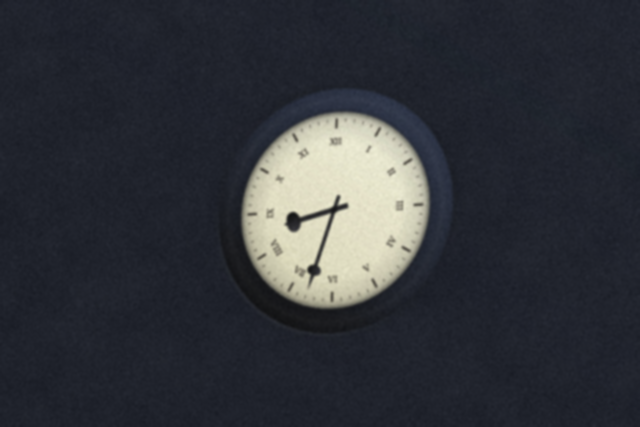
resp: 8h33
